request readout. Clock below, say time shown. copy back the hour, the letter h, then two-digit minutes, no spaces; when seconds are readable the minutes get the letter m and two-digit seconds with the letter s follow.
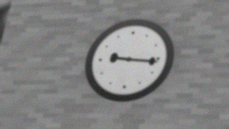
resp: 9h16
